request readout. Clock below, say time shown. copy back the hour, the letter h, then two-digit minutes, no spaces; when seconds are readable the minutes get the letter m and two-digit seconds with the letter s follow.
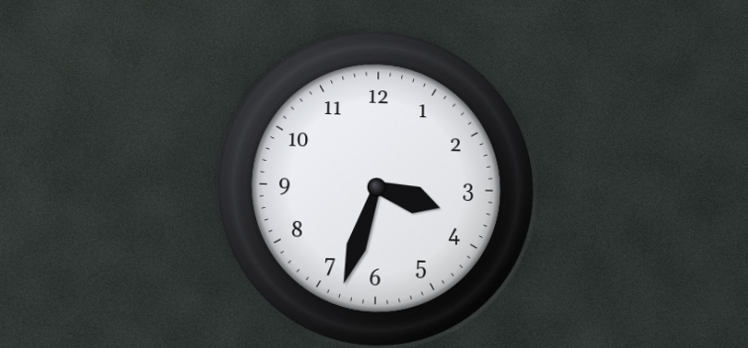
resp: 3h33
